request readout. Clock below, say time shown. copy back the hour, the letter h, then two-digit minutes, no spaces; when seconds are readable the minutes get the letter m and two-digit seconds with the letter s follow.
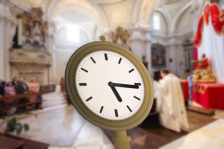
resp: 5h16
